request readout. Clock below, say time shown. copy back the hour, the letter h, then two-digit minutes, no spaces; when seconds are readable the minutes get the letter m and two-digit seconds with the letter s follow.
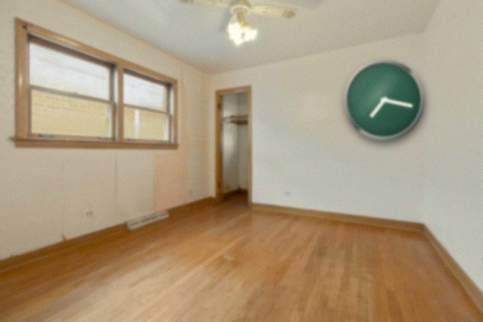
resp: 7h17
